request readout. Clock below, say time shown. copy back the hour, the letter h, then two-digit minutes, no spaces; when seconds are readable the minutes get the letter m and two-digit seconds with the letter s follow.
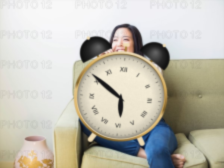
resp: 5h51
